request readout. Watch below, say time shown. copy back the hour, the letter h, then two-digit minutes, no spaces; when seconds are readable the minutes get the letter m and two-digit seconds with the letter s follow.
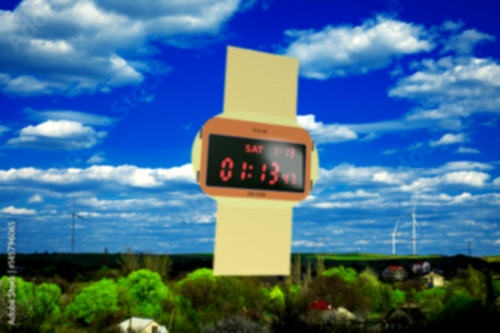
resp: 1h13m47s
